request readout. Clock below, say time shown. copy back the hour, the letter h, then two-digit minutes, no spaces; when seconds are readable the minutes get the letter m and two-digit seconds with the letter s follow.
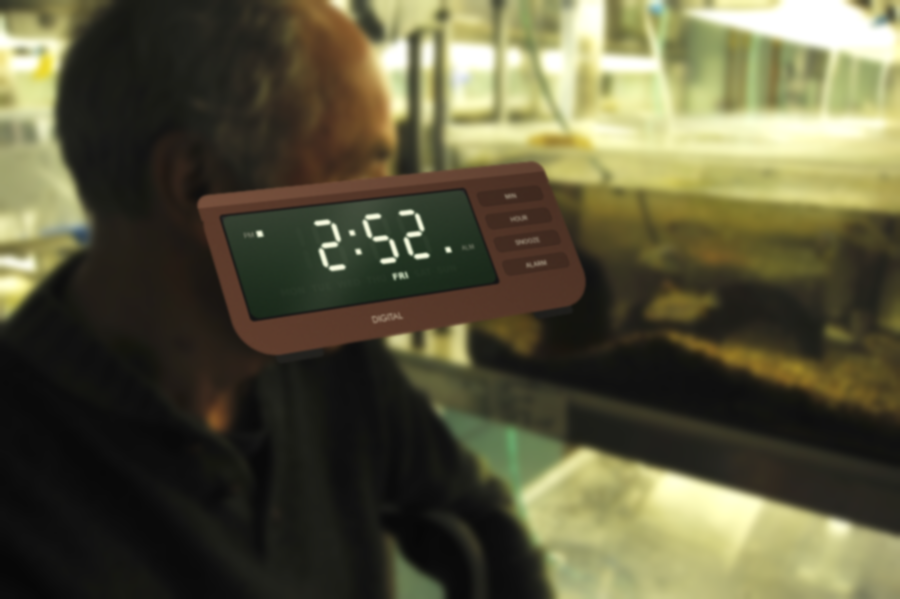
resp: 2h52
